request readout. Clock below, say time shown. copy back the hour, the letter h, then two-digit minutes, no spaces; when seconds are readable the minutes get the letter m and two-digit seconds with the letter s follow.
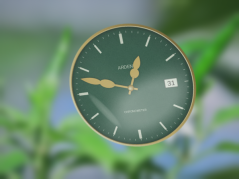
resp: 12h48
